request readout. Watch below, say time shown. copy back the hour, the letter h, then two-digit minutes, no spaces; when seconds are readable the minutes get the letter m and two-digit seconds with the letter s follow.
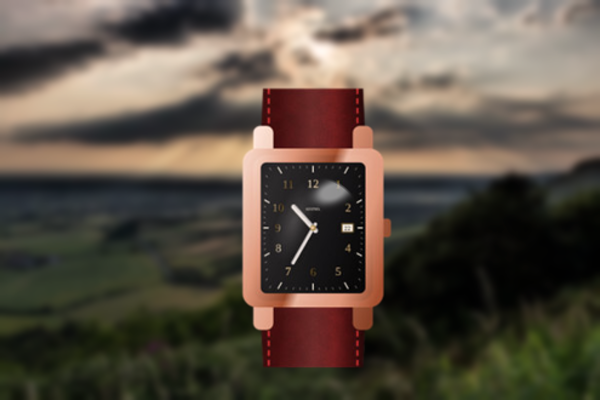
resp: 10h35
